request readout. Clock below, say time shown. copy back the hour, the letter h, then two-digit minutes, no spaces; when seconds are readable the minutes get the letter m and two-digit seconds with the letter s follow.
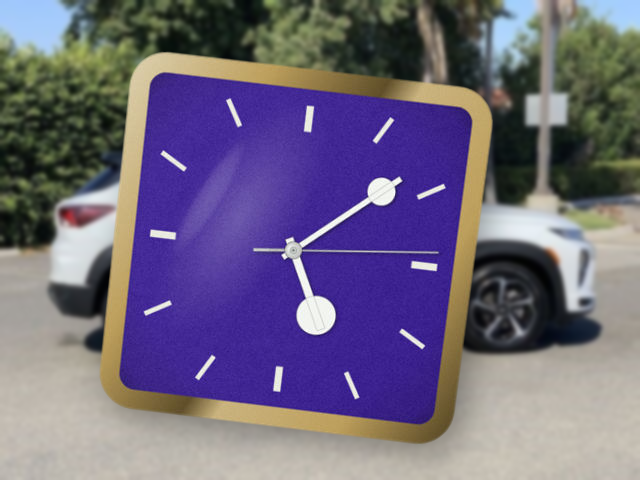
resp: 5h08m14s
